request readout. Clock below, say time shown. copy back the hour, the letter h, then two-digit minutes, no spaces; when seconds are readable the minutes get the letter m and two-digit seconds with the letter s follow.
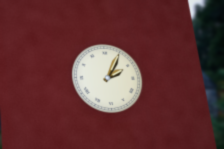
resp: 2h05
